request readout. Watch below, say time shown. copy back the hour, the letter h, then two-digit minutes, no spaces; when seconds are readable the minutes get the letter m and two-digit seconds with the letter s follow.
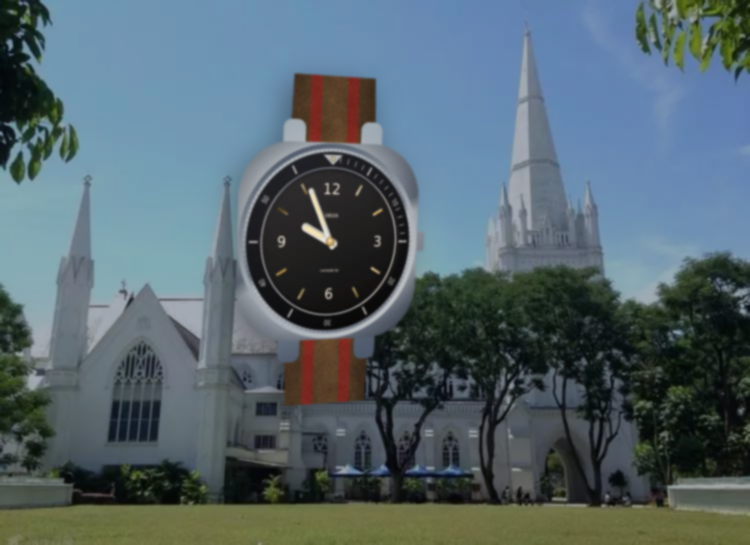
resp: 9h56
